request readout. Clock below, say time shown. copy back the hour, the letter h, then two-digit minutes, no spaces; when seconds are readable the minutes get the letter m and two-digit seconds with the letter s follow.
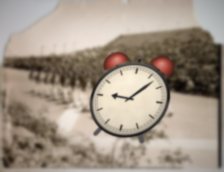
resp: 9h07
